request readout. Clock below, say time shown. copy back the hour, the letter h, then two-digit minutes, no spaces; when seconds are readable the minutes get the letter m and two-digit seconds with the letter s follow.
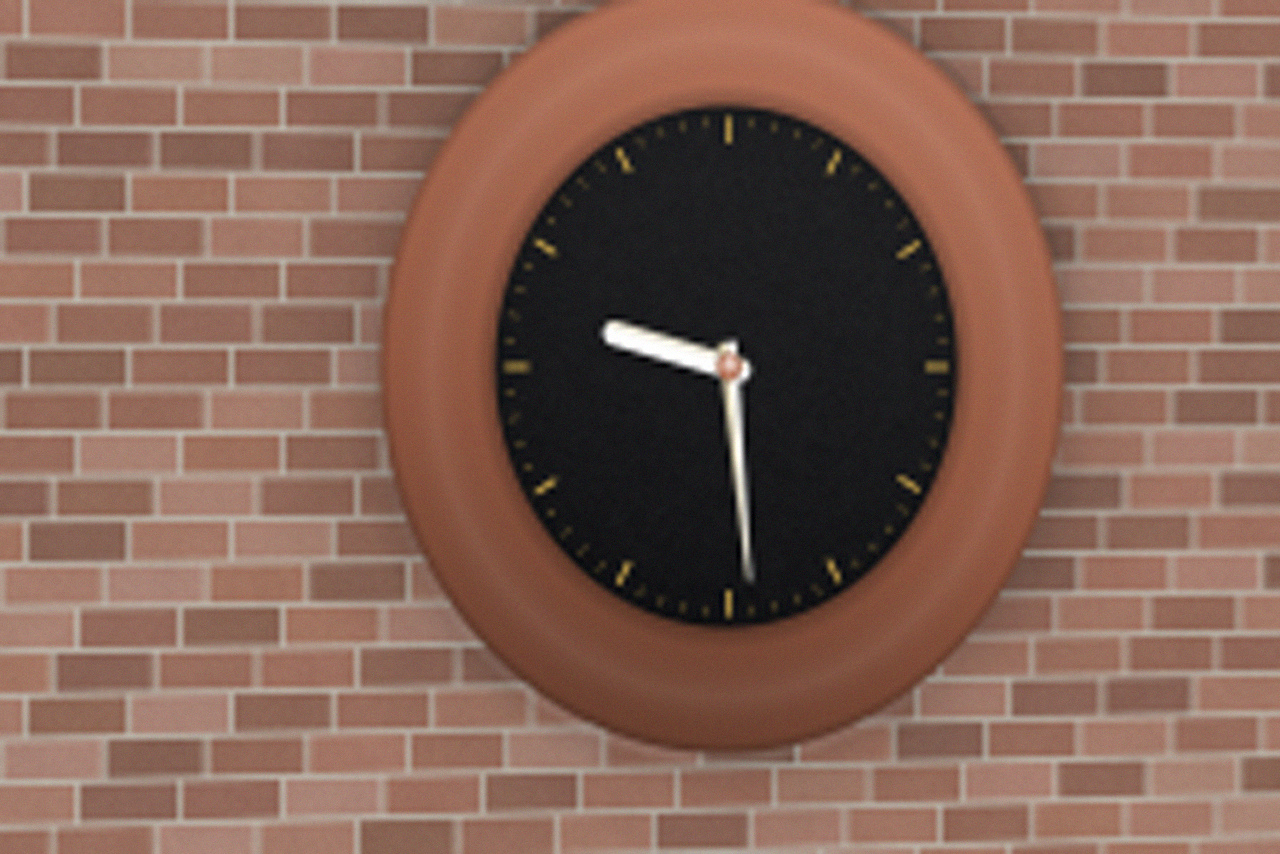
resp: 9h29
